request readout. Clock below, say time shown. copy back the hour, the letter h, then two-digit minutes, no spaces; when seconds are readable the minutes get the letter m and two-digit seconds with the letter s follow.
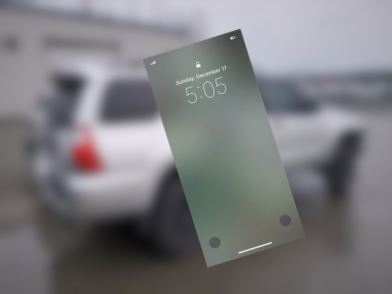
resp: 5h05
